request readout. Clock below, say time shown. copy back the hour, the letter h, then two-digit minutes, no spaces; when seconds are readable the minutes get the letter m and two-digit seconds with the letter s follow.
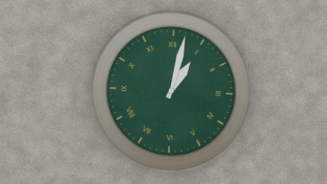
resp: 1h02
